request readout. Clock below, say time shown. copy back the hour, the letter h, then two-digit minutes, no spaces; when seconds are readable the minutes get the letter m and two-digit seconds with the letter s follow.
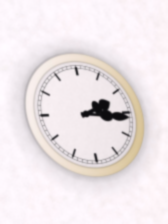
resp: 2h16
